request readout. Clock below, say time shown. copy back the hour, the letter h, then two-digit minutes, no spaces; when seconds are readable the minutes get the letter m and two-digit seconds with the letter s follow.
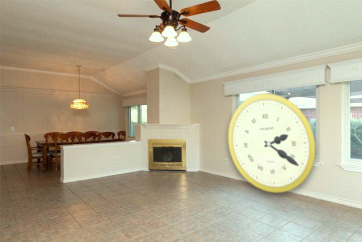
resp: 2h21
